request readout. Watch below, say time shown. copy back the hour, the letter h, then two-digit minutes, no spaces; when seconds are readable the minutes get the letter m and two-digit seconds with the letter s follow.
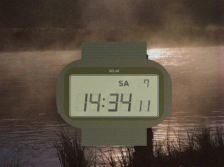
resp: 14h34m11s
